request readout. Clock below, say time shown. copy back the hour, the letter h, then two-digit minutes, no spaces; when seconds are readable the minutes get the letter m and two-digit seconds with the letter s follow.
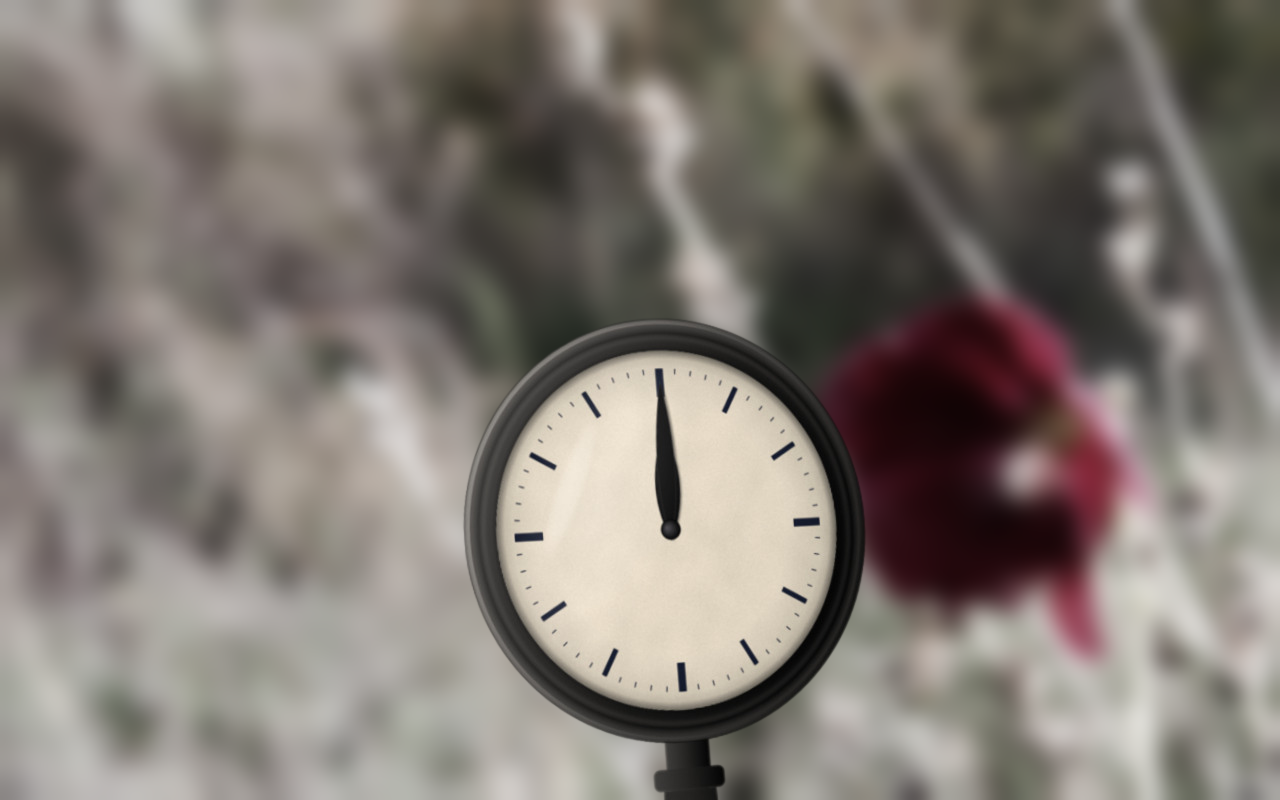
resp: 12h00
